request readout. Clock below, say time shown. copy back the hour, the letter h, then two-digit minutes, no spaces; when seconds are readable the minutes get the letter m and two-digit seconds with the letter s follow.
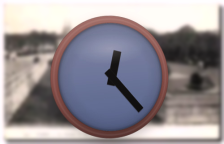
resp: 12h23
